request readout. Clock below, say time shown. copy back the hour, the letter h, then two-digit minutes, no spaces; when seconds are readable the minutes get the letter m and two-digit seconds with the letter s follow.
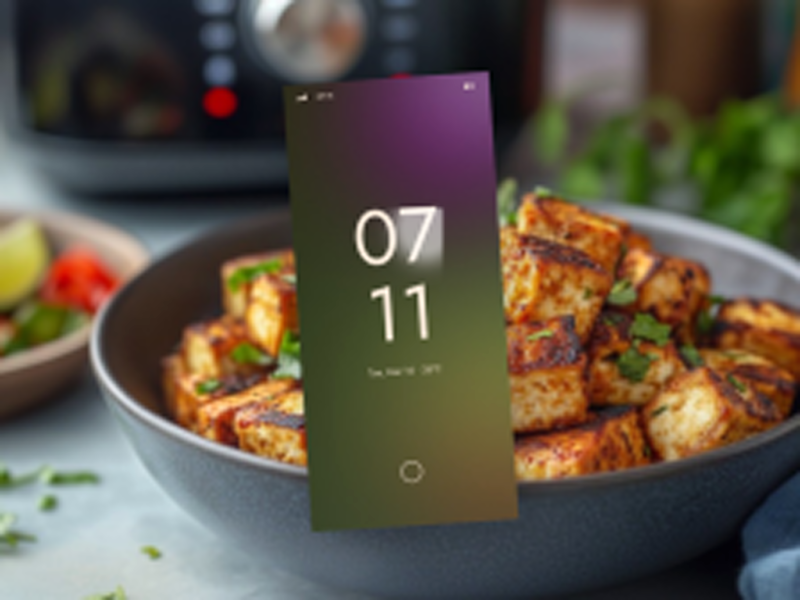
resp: 7h11
